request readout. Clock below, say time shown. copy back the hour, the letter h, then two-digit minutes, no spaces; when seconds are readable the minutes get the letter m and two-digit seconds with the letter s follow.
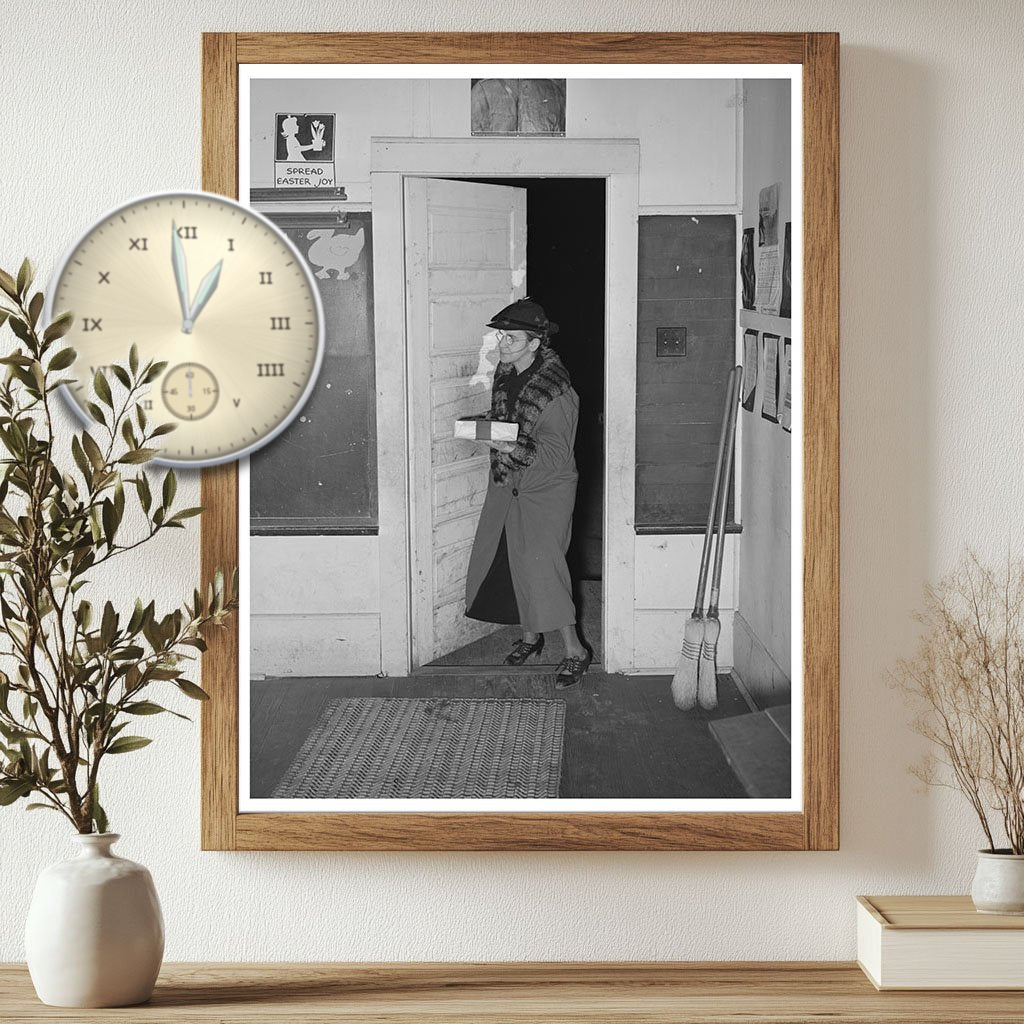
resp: 12h59
